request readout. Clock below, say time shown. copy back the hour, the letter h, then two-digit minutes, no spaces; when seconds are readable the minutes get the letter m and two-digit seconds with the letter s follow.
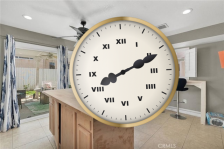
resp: 8h11
